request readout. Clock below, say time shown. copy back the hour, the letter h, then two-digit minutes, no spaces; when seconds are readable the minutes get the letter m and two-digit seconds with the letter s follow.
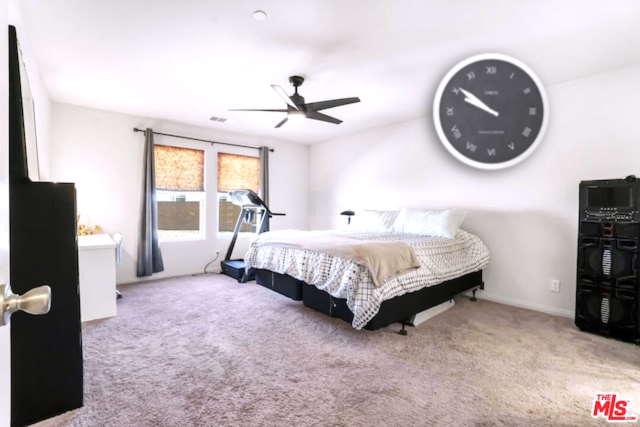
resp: 9h51
